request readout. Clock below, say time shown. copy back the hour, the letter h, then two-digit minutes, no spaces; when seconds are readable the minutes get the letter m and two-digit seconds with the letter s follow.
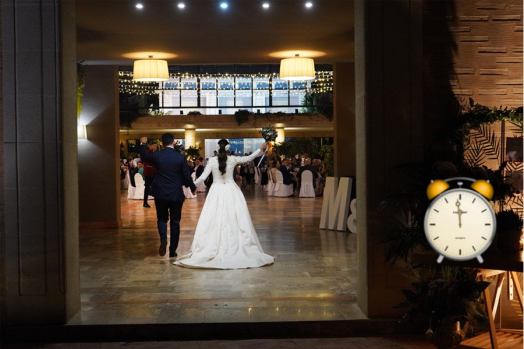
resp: 11h59
